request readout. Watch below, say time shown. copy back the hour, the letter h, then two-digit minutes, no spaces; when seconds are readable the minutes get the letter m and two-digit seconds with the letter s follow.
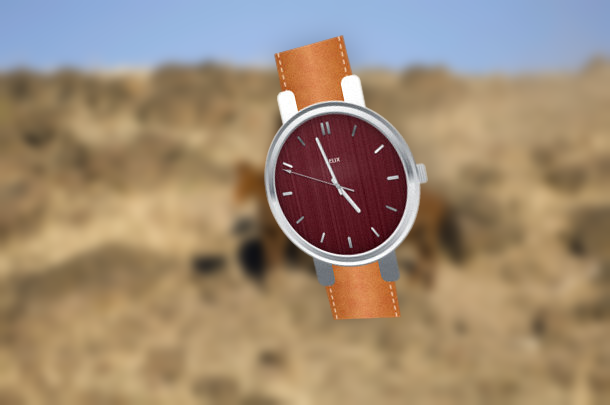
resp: 4h57m49s
